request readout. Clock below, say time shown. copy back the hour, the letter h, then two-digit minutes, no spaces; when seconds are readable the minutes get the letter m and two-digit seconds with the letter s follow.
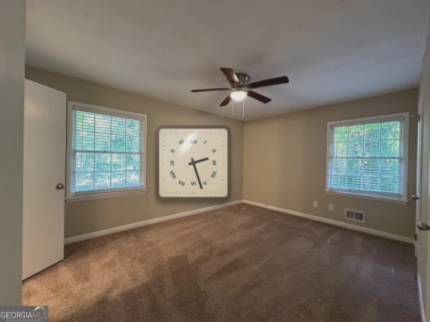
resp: 2h27
